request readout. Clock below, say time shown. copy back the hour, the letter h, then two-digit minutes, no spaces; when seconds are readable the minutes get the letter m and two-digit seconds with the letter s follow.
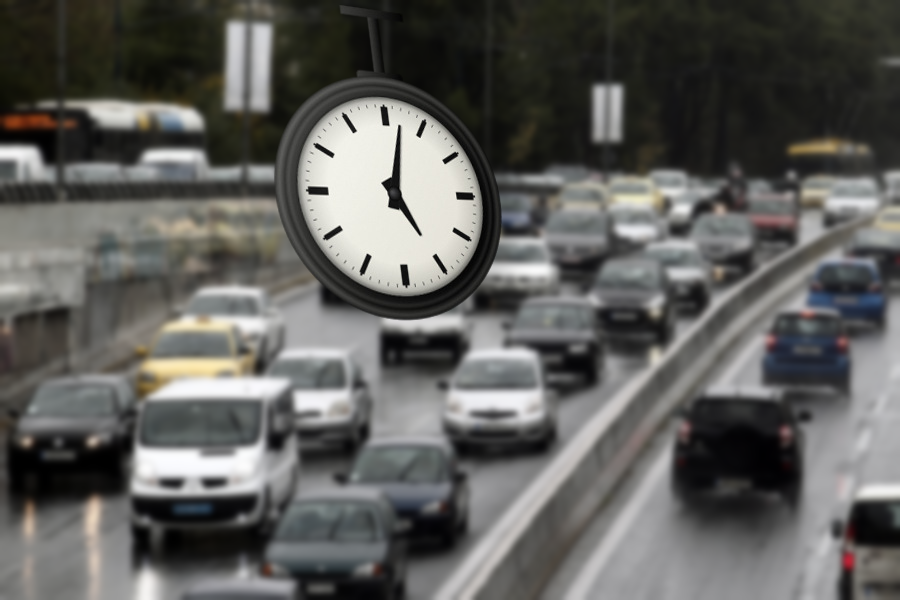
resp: 5h02
